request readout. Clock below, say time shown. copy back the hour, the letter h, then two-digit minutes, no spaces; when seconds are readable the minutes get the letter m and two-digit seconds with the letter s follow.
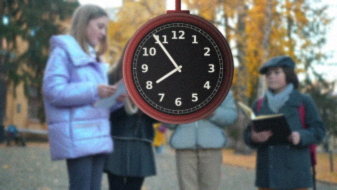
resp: 7h54
